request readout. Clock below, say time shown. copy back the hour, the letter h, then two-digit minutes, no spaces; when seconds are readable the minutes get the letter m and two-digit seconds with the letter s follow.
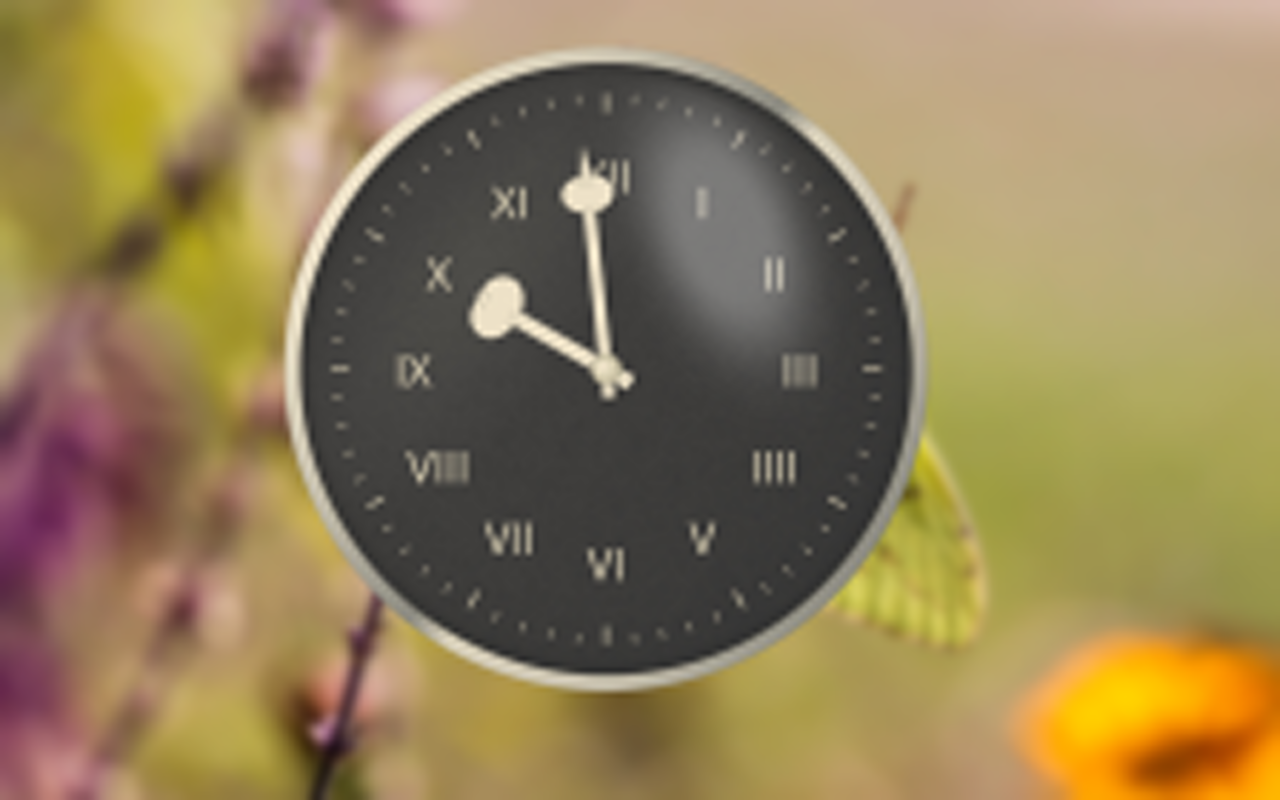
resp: 9h59
